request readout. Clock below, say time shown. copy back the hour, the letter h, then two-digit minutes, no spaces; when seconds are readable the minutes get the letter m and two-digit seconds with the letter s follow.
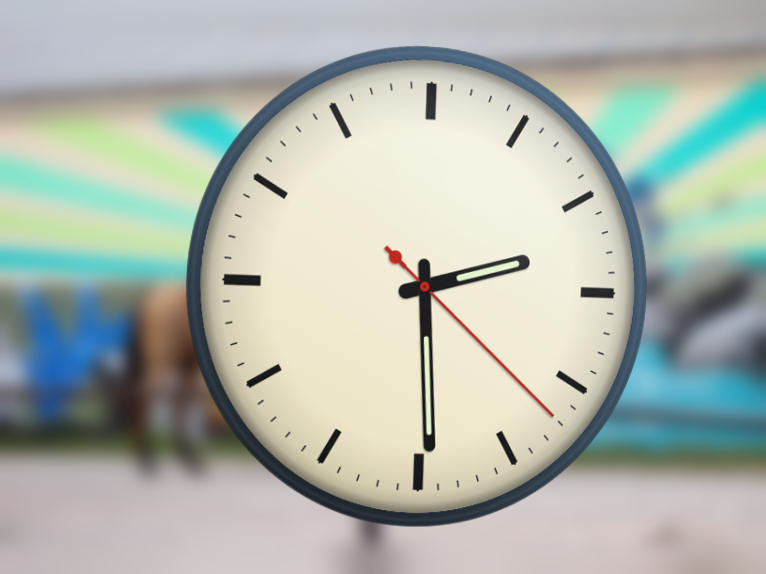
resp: 2h29m22s
